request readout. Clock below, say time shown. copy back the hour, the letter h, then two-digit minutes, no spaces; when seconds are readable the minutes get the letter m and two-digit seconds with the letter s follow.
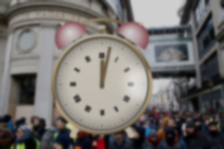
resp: 12h02
